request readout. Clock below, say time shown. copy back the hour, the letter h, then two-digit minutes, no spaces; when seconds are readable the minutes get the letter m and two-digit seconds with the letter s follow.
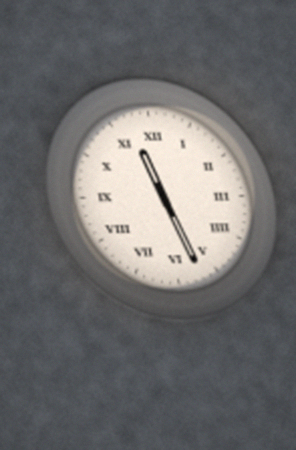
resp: 11h27
